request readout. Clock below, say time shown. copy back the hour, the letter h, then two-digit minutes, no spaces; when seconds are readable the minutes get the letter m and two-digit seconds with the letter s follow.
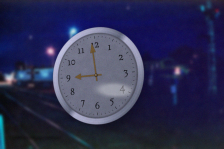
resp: 8h59
